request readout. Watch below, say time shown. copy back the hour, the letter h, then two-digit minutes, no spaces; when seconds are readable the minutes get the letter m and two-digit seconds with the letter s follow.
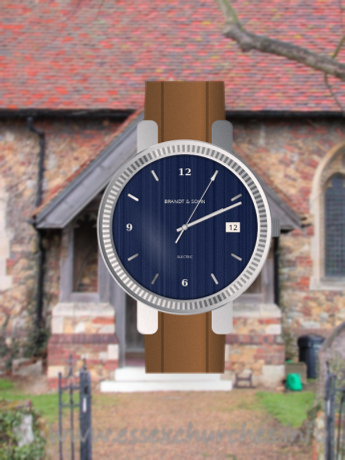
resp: 2h11m05s
